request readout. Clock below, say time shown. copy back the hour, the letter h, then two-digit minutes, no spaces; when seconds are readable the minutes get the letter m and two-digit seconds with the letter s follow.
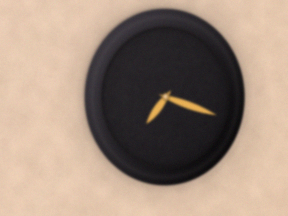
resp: 7h18
